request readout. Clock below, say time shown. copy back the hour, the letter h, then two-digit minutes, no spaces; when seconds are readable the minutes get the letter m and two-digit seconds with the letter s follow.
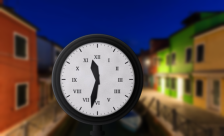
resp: 11h32
